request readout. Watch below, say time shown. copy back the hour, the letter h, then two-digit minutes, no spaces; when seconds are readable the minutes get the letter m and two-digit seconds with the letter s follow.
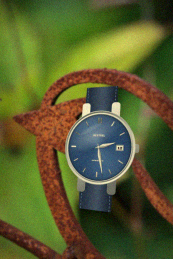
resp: 2h28
